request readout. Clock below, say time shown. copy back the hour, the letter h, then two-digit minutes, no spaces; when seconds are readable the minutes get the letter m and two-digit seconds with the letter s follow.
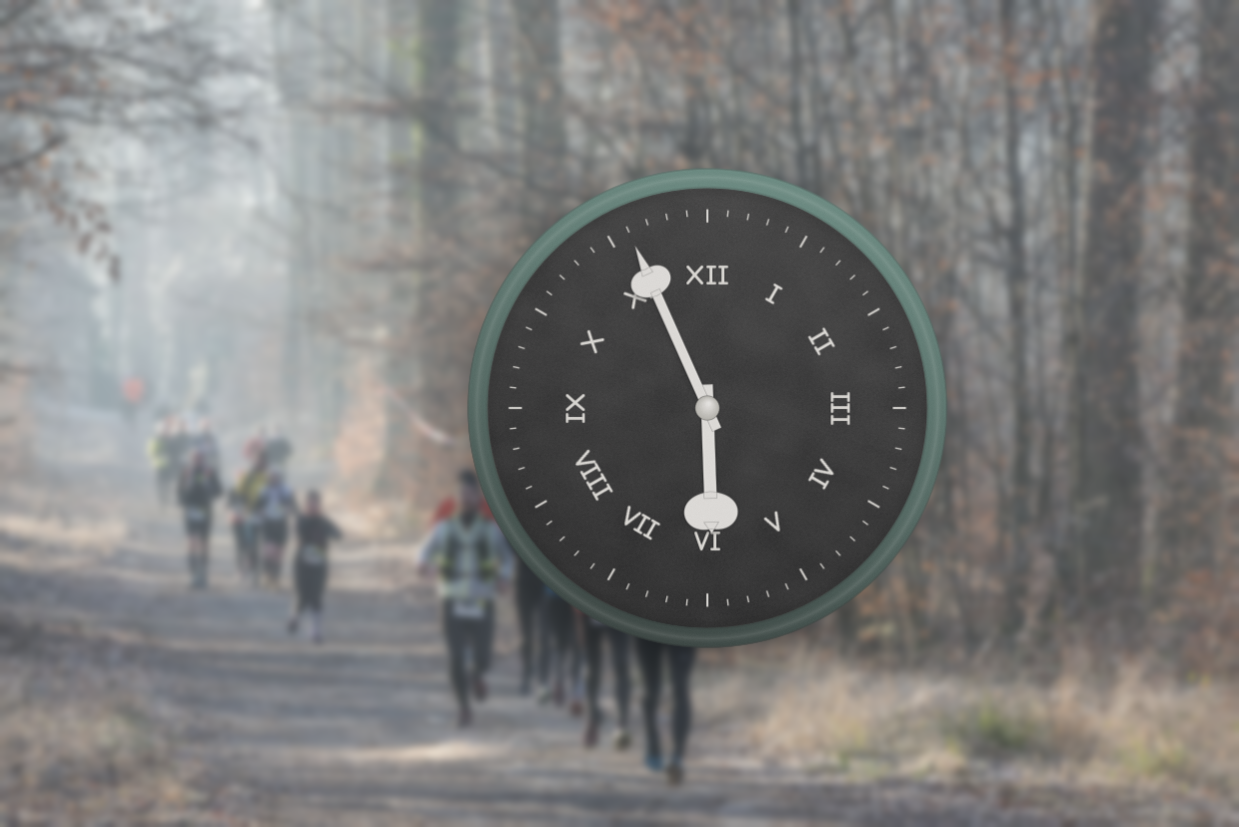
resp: 5h56
